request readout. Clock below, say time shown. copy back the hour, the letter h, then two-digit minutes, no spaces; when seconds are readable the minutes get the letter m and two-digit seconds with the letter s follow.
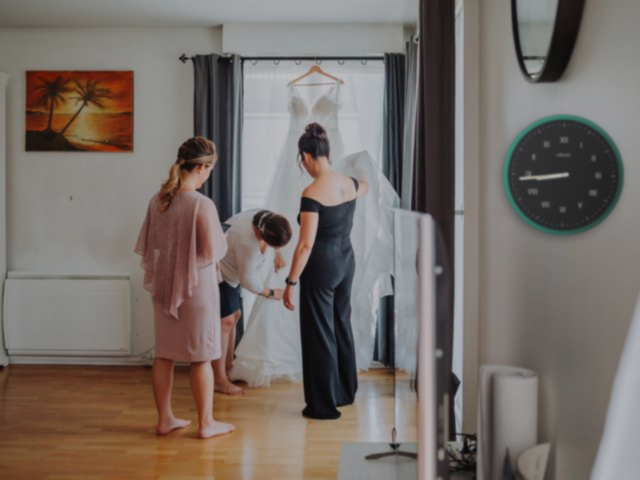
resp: 8h44
